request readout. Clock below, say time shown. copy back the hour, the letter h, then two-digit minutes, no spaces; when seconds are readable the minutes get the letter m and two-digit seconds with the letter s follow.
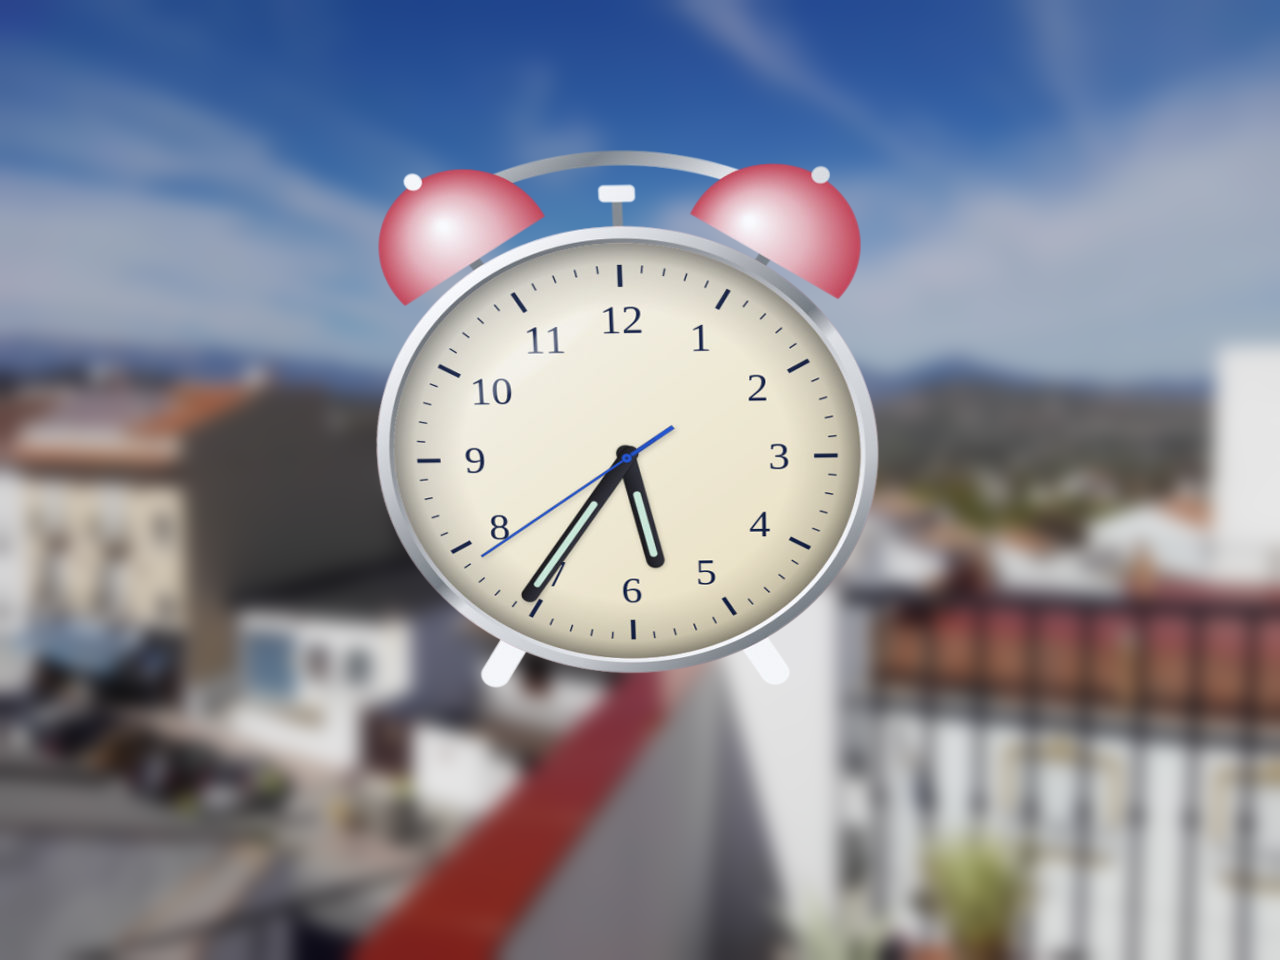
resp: 5h35m39s
